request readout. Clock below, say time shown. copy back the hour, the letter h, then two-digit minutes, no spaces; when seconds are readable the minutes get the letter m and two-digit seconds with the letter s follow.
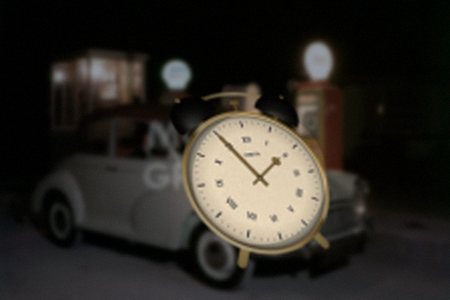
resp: 1h55
